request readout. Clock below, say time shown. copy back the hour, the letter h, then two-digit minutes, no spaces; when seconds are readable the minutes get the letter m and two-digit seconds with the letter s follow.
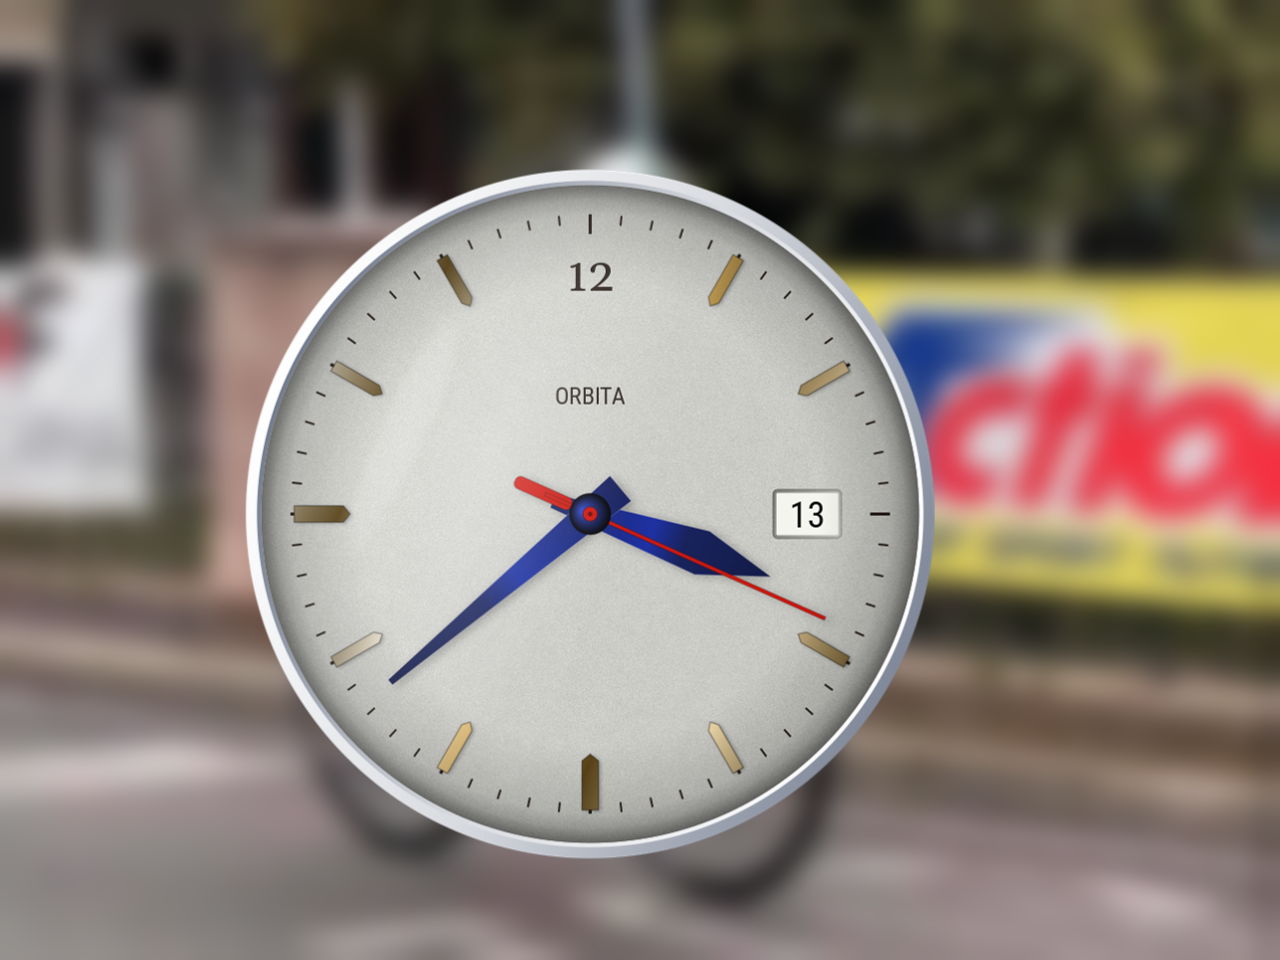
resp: 3h38m19s
